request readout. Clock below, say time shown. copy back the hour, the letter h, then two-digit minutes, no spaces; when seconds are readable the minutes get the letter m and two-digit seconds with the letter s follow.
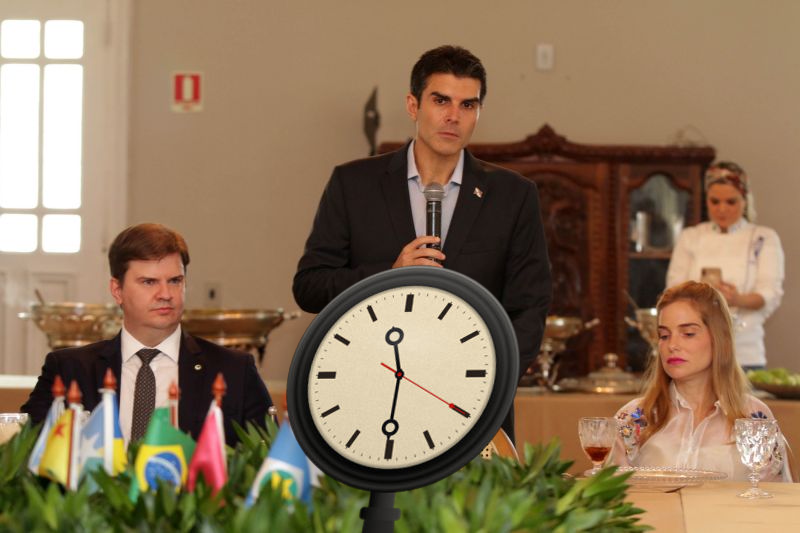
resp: 11h30m20s
